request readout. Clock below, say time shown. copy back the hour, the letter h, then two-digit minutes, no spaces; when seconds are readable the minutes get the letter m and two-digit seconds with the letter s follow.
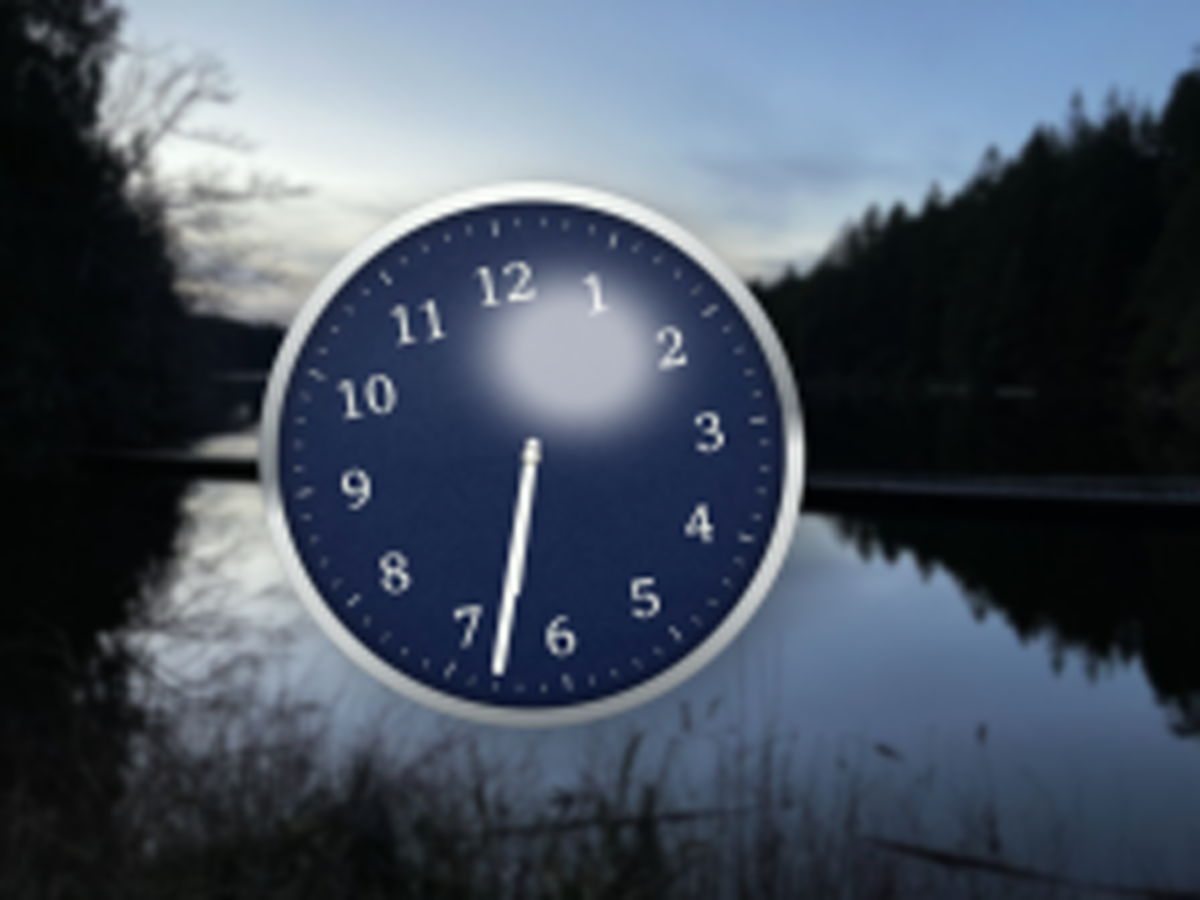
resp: 6h33
